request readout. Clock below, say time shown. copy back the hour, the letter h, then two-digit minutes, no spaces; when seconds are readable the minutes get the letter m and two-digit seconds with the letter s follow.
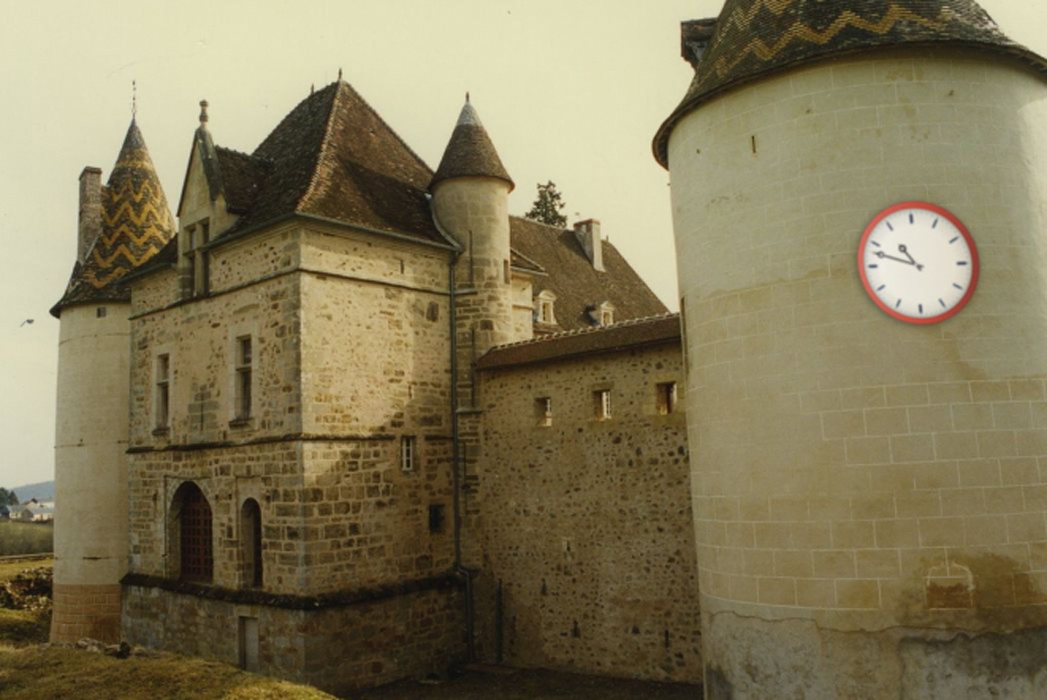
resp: 10h48
